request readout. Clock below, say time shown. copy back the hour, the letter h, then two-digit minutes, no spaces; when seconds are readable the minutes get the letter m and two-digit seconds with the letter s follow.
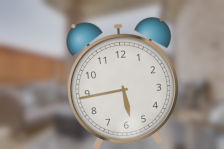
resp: 5h44
